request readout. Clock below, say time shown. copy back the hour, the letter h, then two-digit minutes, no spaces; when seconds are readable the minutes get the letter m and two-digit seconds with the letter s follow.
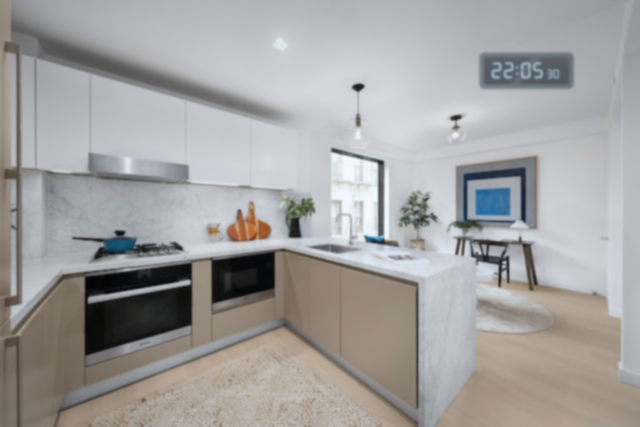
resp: 22h05
